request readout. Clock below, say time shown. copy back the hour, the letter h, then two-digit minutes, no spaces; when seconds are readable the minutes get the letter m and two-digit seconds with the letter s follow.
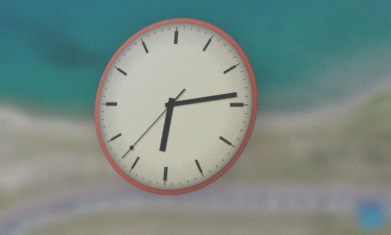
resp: 6h13m37s
